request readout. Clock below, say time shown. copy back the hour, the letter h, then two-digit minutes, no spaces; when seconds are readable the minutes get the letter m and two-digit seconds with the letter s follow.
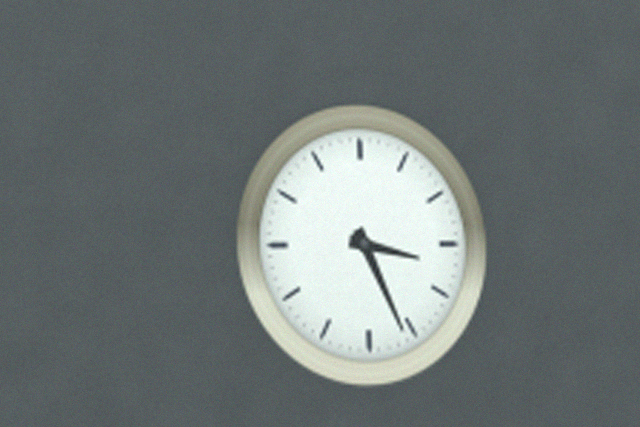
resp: 3h26
